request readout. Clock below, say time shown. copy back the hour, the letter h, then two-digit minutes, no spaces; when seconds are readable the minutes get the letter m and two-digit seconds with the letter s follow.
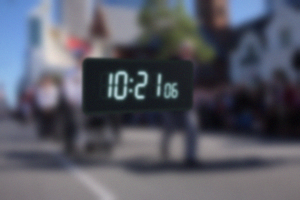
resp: 10h21m06s
